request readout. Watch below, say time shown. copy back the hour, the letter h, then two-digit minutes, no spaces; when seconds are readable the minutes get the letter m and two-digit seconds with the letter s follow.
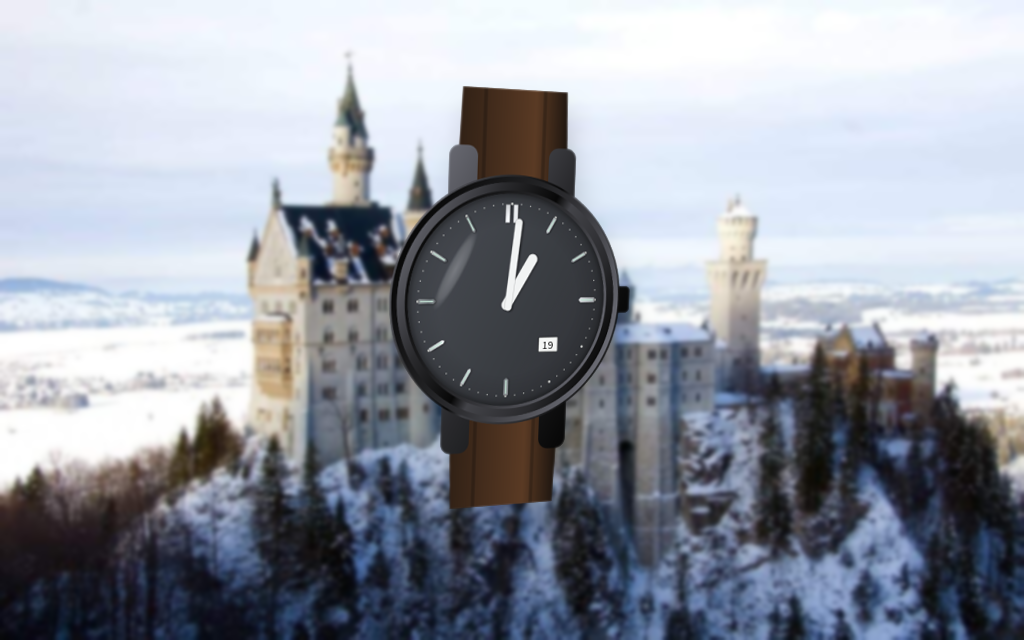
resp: 1h01
